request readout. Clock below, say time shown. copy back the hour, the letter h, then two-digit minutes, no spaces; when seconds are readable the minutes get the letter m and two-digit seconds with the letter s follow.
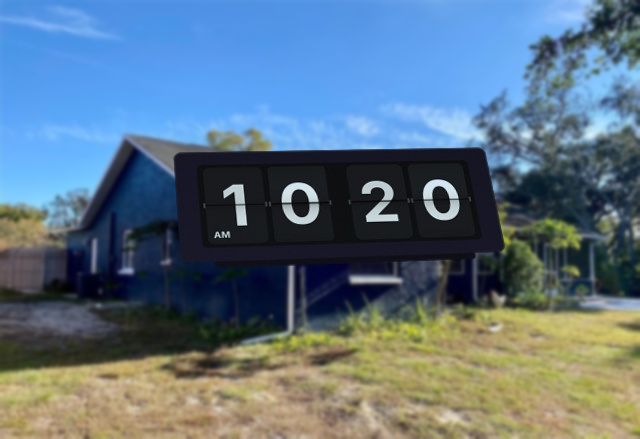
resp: 10h20
